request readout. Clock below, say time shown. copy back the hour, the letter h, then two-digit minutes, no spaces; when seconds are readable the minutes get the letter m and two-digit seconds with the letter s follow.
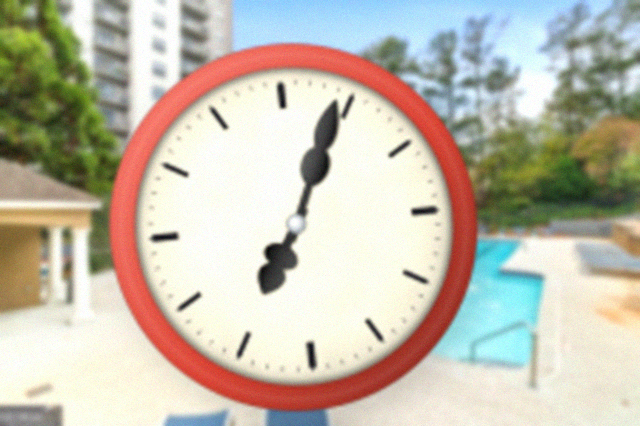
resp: 7h04
